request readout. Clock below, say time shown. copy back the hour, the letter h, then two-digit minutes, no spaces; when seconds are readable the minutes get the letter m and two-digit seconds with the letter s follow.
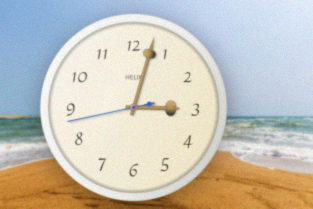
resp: 3h02m43s
